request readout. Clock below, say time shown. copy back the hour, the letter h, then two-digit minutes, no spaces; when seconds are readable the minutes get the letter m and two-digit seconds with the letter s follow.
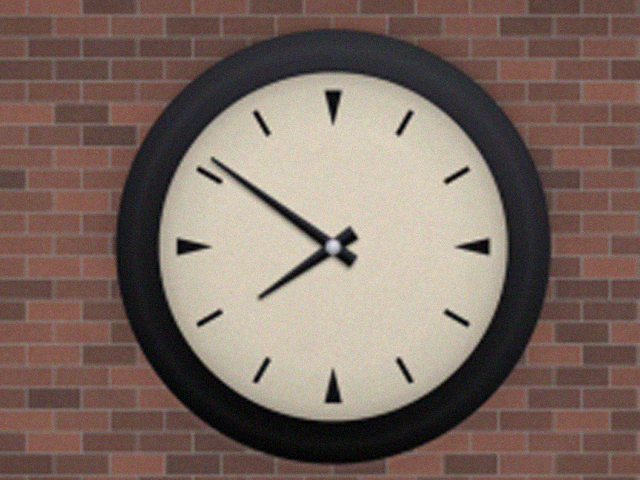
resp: 7h51
